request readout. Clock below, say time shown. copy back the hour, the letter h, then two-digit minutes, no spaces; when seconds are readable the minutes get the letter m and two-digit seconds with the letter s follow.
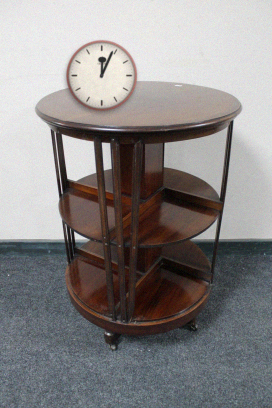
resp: 12h04
